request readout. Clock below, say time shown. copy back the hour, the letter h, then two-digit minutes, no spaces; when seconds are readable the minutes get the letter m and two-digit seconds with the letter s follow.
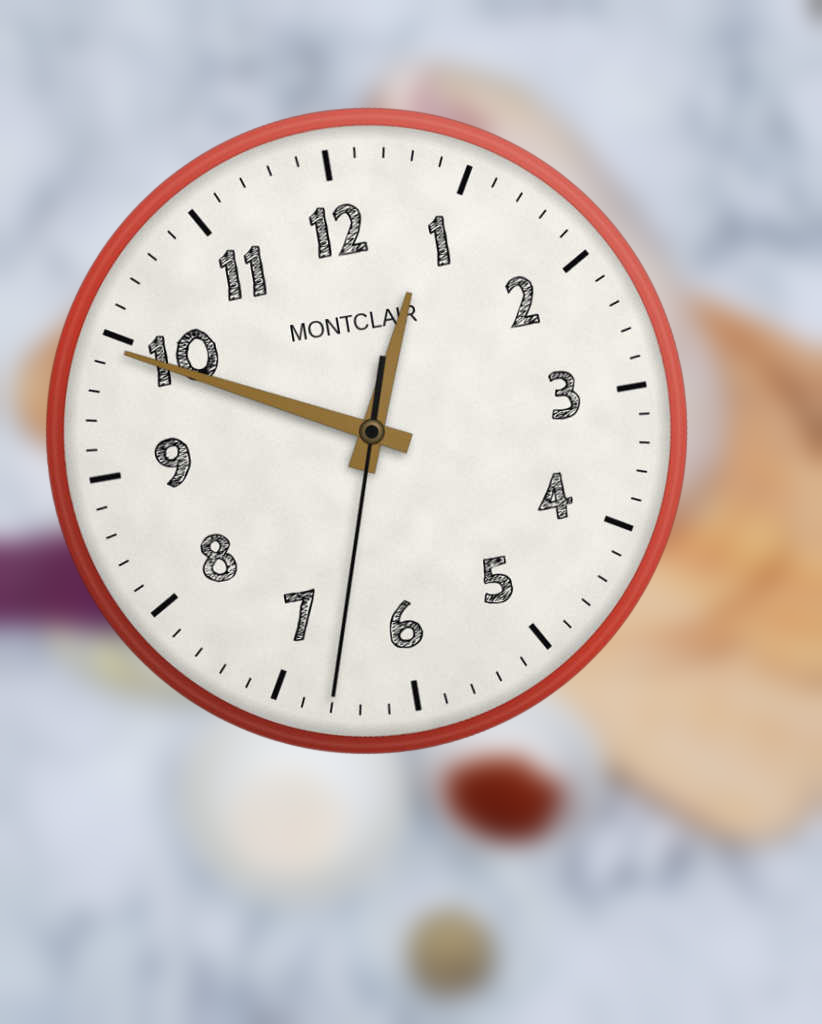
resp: 12h49m33s
